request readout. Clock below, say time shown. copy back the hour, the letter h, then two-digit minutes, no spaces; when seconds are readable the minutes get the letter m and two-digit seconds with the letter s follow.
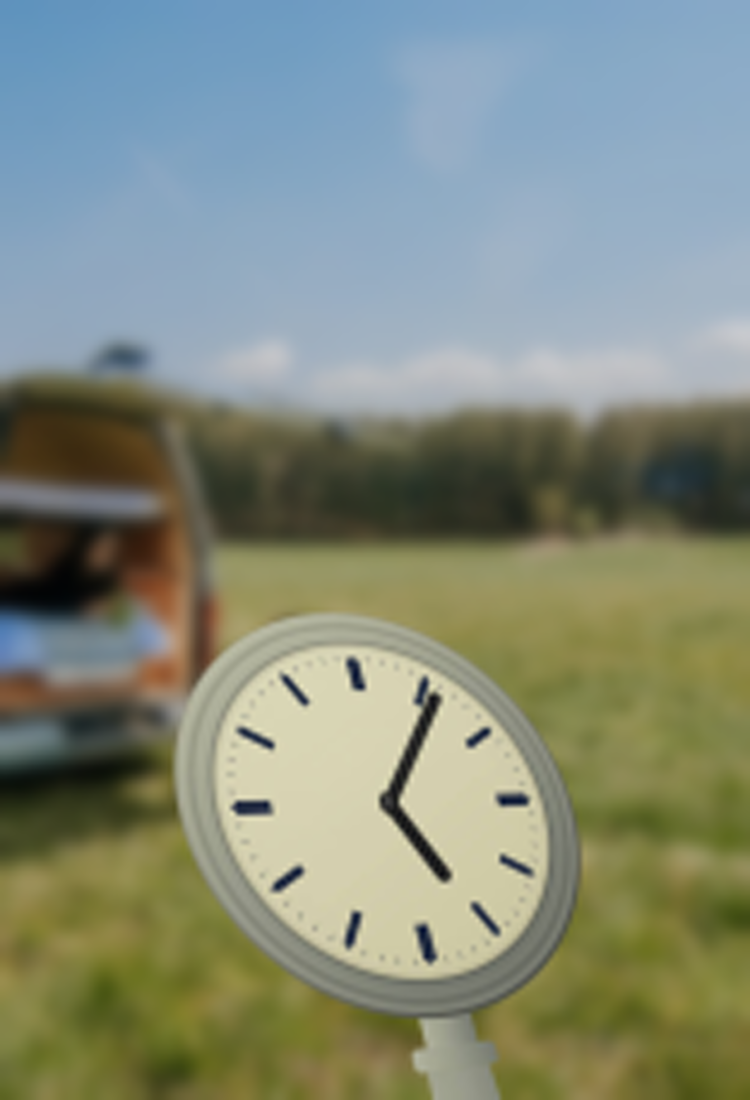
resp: 5h06
